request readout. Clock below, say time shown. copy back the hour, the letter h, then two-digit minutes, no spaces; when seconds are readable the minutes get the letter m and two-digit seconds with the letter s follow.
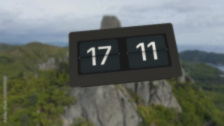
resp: 17h11
